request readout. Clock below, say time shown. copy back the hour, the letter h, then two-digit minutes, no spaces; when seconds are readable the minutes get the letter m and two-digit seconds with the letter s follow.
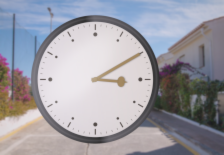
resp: 3h10
